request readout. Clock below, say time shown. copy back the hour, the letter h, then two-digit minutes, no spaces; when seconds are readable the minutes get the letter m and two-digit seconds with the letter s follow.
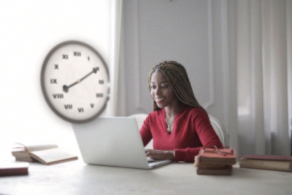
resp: 8h10
